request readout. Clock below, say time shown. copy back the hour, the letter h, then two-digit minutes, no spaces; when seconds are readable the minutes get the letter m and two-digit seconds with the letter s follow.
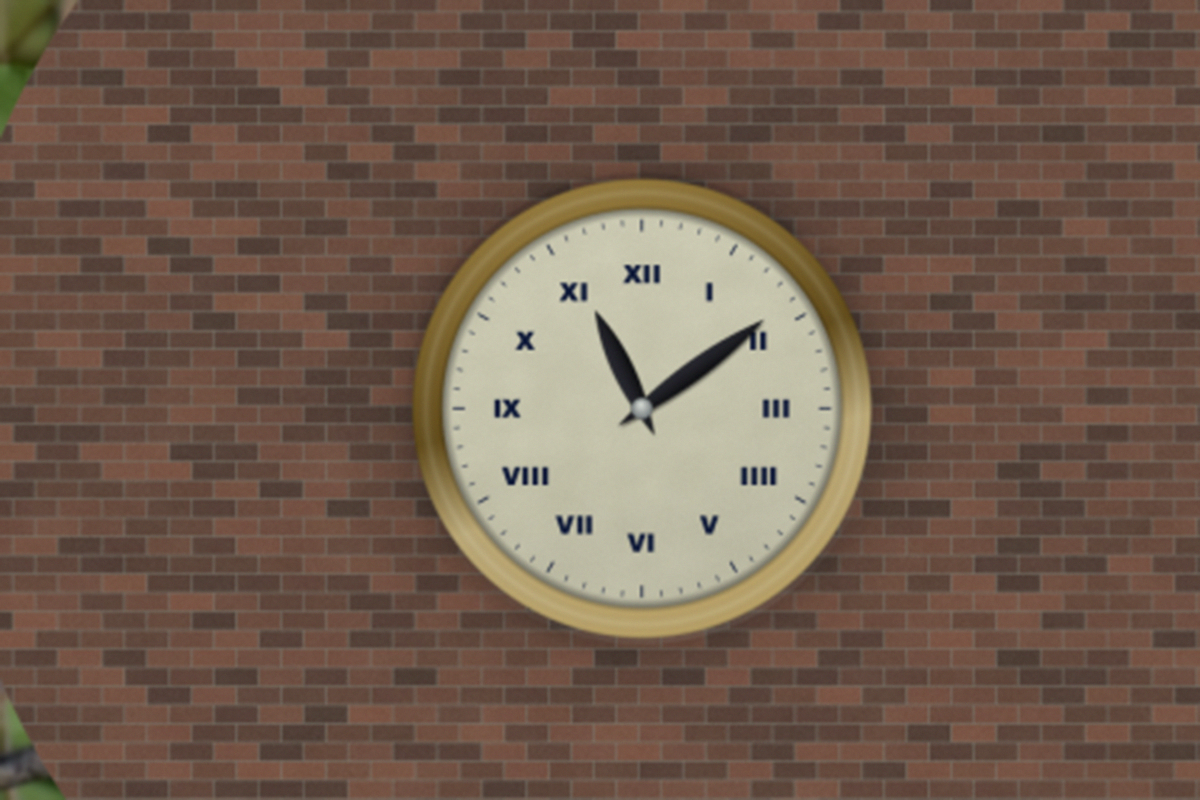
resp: 11h09
